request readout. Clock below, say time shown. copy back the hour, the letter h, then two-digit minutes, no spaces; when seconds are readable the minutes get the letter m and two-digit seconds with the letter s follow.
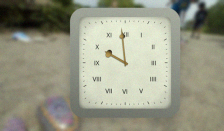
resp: 9h59
